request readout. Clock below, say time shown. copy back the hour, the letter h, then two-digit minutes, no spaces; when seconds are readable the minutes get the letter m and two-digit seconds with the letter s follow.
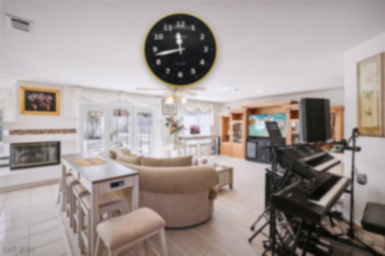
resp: 11h43
